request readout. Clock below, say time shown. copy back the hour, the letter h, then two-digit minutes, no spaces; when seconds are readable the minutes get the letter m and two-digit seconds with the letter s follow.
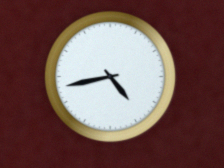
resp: 4h43
